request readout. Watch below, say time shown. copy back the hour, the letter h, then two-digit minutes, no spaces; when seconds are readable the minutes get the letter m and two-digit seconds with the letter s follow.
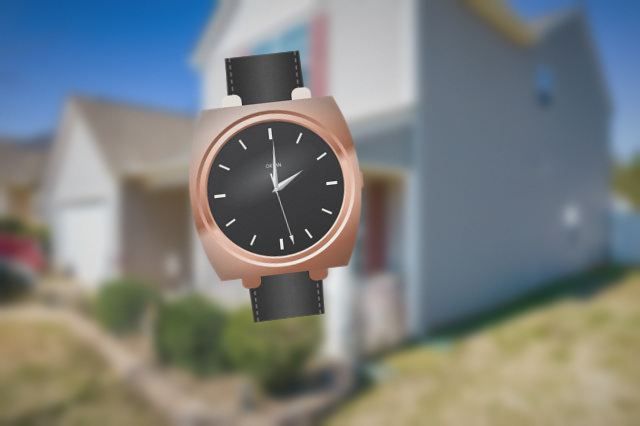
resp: 2h00m28s
